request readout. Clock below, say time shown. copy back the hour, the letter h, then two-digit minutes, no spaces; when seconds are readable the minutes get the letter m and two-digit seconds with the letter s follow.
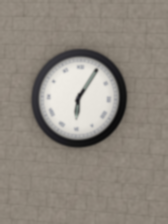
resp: 6h05
